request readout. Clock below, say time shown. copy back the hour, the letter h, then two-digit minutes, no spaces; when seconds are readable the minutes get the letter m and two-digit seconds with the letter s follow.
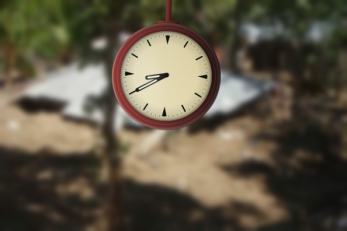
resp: 8h40
